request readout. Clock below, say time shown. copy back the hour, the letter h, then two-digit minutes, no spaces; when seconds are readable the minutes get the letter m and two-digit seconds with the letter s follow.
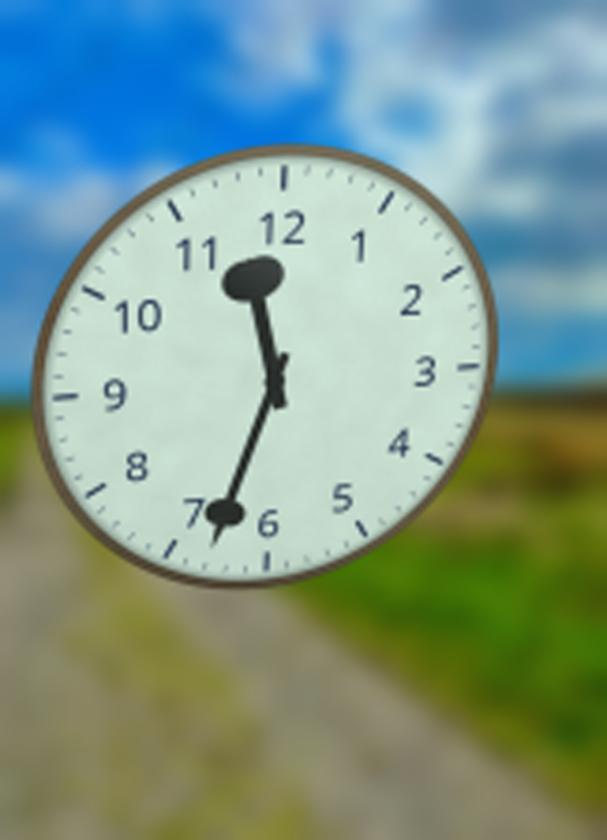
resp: 11h33
